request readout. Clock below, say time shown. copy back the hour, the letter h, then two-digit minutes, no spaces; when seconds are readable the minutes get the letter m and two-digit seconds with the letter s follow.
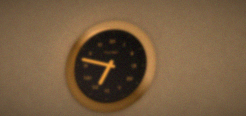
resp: 6h47
